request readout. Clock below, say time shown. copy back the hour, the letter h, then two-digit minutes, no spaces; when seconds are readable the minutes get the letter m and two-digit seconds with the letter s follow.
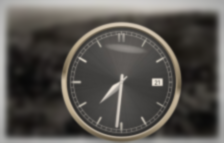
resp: 7h31
